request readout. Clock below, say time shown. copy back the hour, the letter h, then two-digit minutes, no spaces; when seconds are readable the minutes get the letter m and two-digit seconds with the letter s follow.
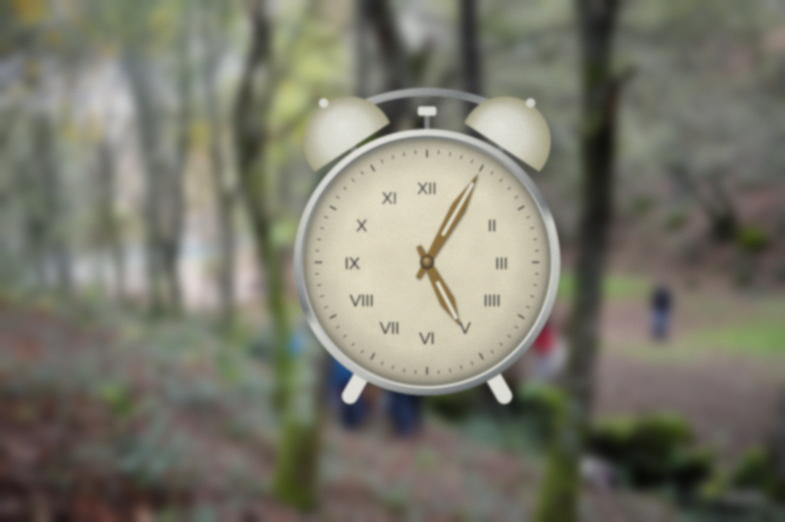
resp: 5h05
